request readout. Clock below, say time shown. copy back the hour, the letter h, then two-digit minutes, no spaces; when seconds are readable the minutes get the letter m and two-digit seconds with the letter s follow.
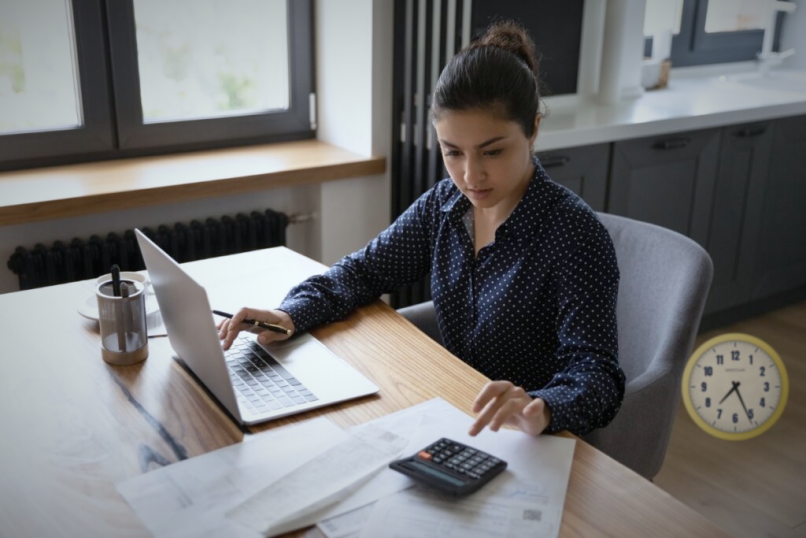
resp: 7h26
